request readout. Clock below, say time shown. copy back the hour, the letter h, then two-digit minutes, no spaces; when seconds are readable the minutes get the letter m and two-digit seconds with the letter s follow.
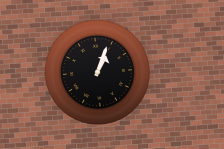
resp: 1h04
